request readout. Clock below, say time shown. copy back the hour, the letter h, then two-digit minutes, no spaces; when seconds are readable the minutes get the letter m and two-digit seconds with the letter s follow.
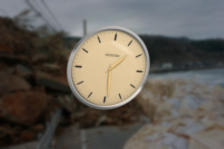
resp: 1h29
